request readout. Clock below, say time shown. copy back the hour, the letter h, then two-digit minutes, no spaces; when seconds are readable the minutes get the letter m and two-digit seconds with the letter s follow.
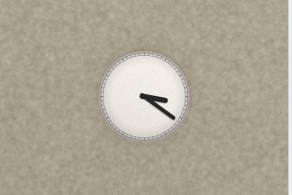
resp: 3h21
